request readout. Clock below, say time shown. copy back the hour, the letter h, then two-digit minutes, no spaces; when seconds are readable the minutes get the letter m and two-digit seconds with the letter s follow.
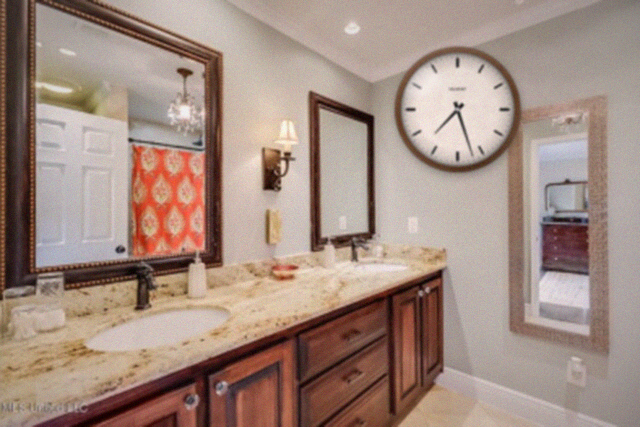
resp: 7h27
